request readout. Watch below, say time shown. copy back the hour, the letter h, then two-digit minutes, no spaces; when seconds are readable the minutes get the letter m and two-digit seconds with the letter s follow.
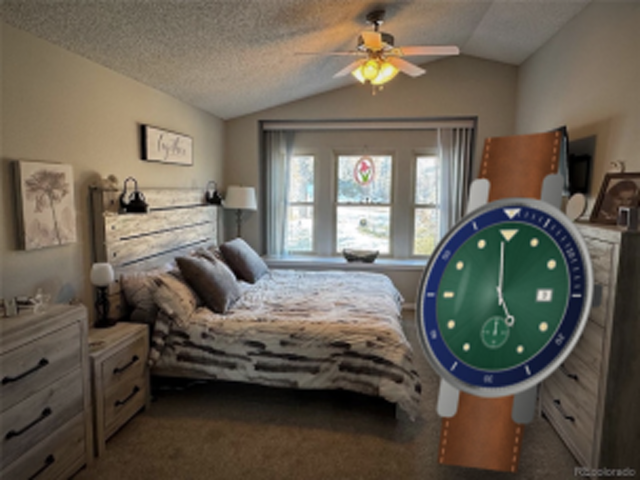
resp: 4h59
